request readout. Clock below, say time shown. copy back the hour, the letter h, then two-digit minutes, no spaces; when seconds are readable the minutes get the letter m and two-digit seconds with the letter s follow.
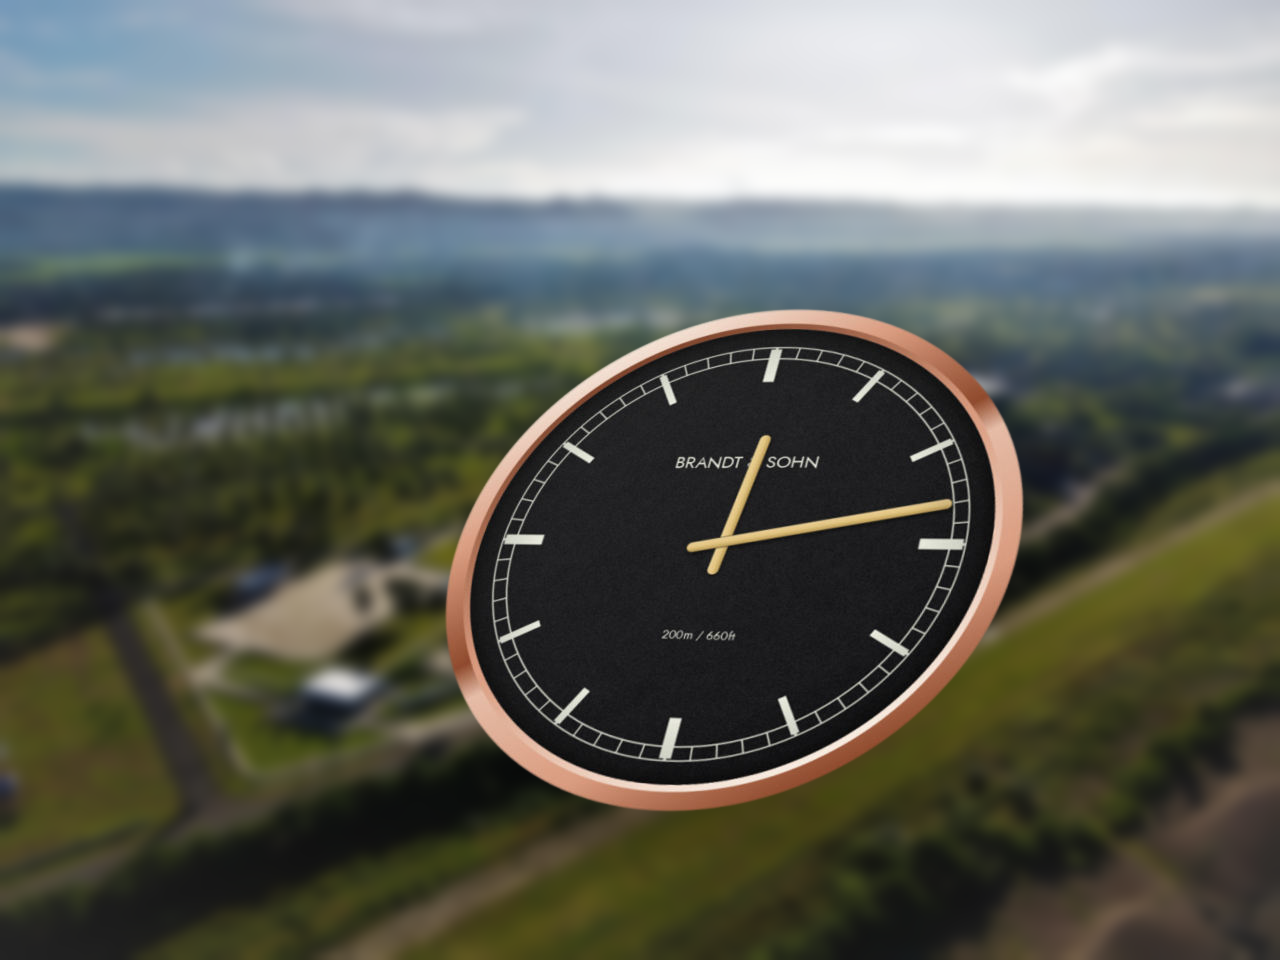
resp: 12h13
